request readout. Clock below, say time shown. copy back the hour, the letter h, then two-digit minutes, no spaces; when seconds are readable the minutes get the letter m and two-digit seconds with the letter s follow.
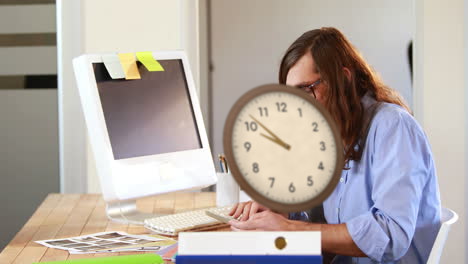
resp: 9h52
